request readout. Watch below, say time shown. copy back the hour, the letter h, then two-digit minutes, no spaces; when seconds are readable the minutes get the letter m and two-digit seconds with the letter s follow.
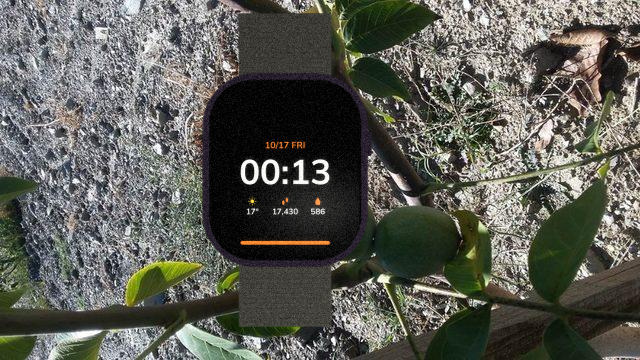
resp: 0h13
